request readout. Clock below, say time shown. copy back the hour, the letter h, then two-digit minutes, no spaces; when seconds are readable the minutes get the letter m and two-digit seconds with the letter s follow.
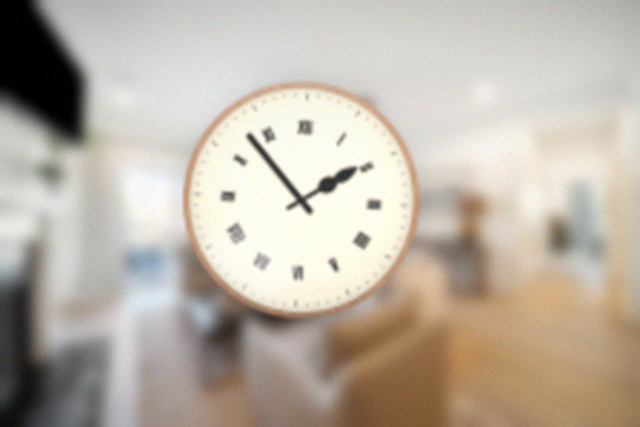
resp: 1h53
